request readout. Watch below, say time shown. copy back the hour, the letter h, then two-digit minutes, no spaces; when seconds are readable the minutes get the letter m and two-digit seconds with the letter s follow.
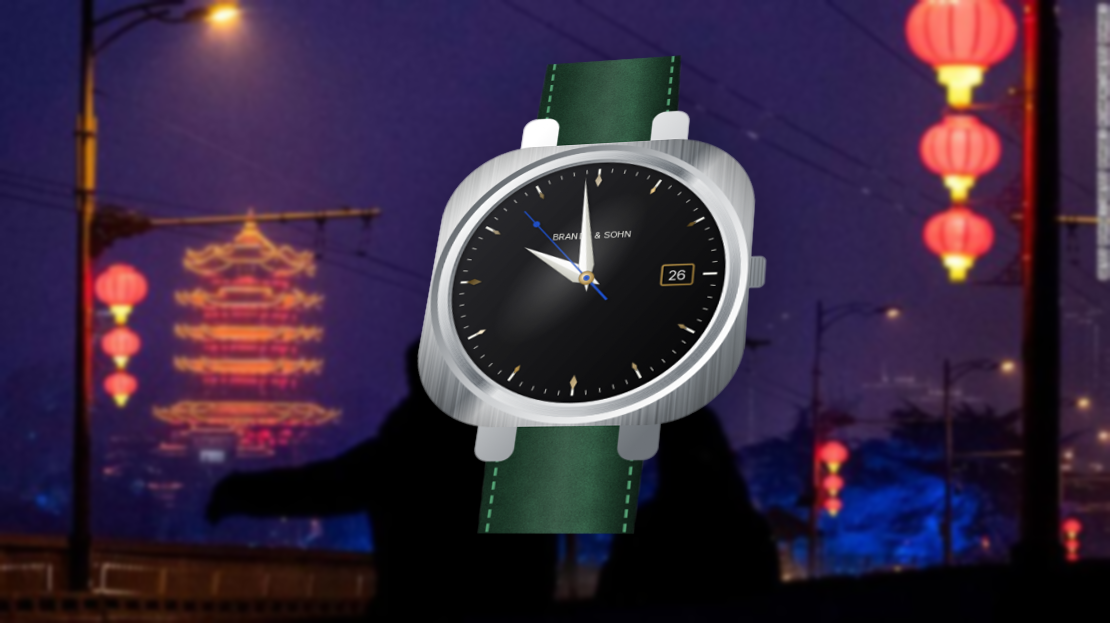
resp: 9h58m53s
